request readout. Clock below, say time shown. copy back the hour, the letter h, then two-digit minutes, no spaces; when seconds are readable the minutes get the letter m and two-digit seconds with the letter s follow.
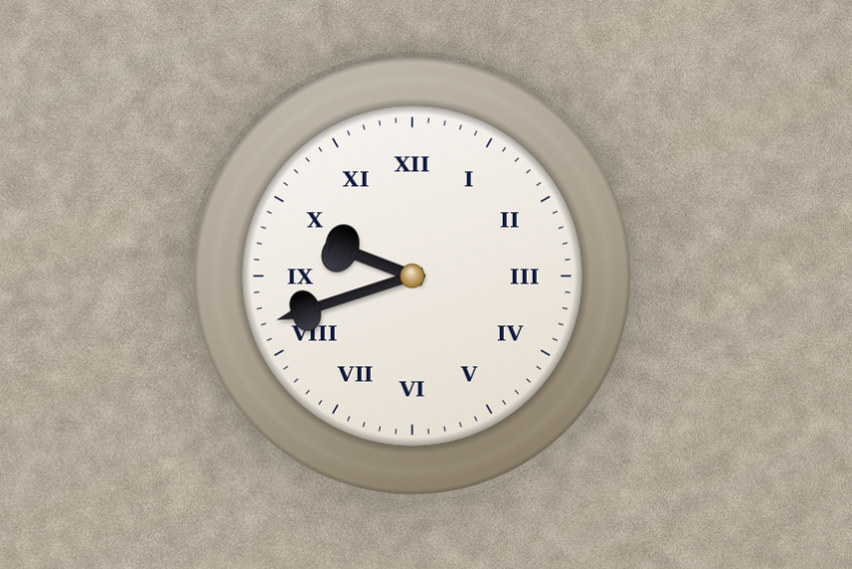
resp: 9h42
